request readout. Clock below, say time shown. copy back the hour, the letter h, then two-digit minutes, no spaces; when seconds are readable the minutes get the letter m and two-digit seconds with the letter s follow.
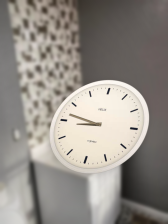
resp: 8h47
